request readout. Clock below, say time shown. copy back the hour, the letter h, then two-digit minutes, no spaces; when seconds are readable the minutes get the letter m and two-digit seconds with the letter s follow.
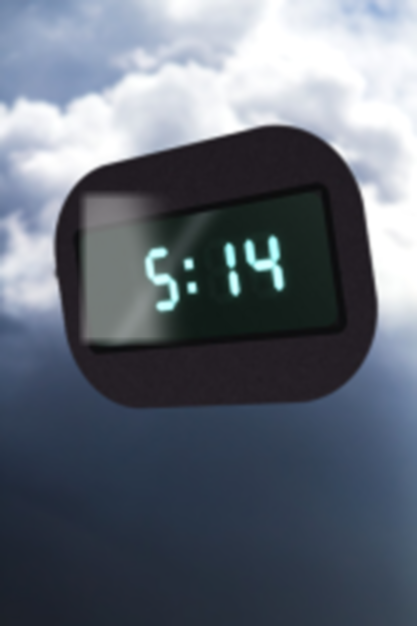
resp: 5h14
